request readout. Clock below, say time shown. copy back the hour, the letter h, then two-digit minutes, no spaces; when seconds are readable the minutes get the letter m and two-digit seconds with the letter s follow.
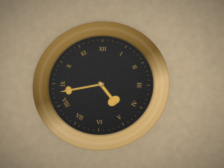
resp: 4h43
